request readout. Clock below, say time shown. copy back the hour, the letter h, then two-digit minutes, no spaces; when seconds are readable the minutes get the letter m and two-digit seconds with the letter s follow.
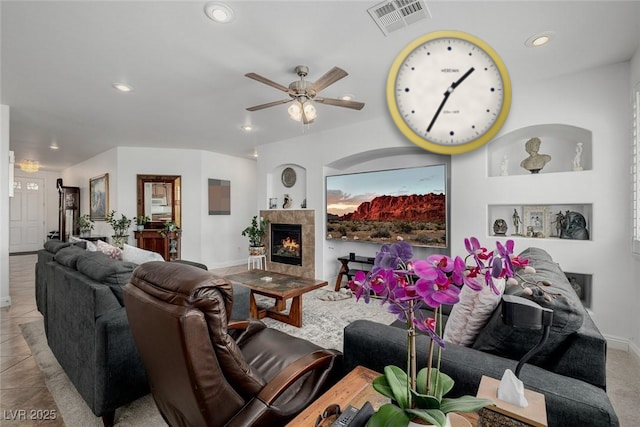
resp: 1h35
